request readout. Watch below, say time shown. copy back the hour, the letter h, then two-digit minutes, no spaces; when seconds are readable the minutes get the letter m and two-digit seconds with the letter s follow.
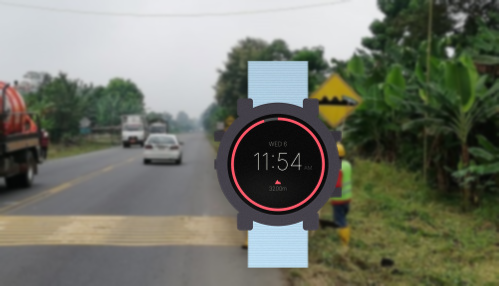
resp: 11h54
